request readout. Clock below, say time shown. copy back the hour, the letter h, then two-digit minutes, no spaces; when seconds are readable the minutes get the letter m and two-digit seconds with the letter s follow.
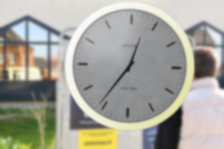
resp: 12h36
